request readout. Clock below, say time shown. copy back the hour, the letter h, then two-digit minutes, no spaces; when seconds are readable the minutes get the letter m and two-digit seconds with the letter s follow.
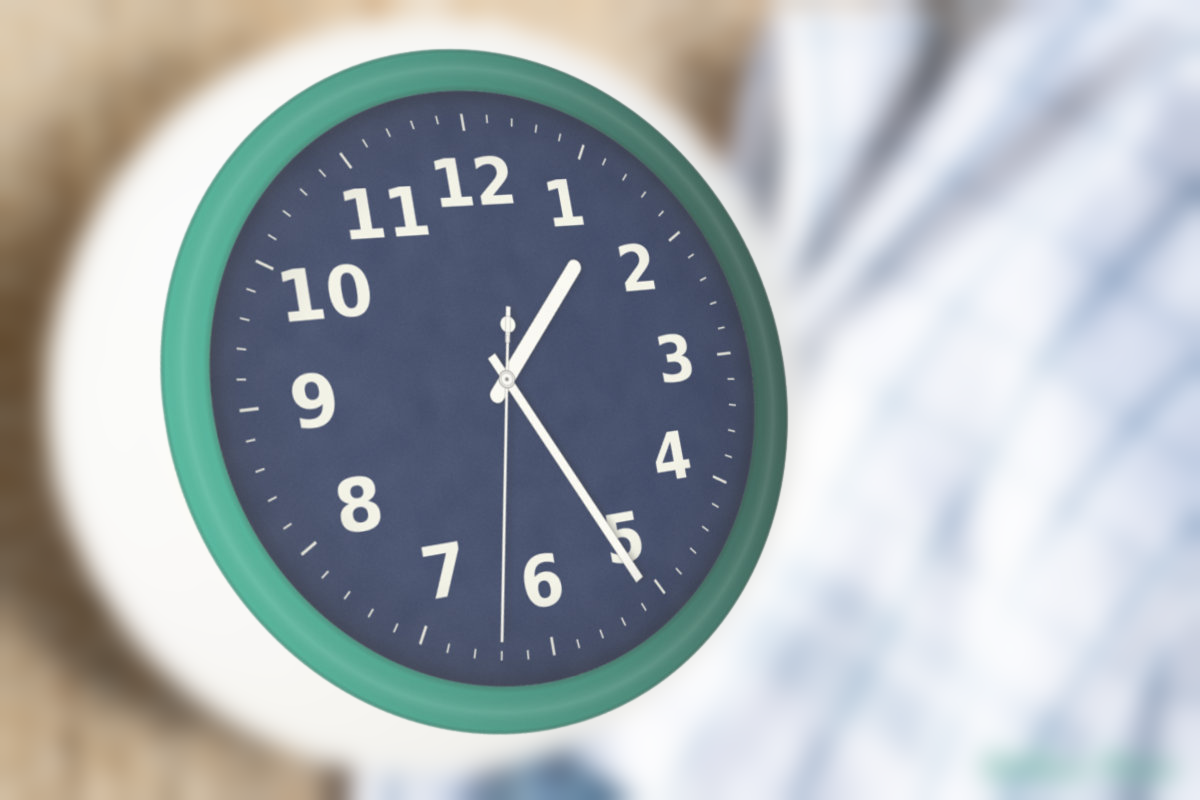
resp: 1h25m32s
